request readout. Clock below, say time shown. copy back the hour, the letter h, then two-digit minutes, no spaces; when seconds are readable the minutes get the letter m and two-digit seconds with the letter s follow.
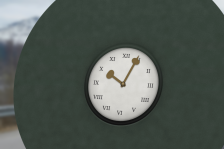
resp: 10h04
